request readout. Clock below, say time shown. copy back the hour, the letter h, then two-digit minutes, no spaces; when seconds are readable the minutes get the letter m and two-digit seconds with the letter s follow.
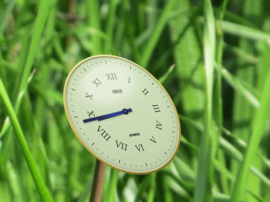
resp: 8h44
